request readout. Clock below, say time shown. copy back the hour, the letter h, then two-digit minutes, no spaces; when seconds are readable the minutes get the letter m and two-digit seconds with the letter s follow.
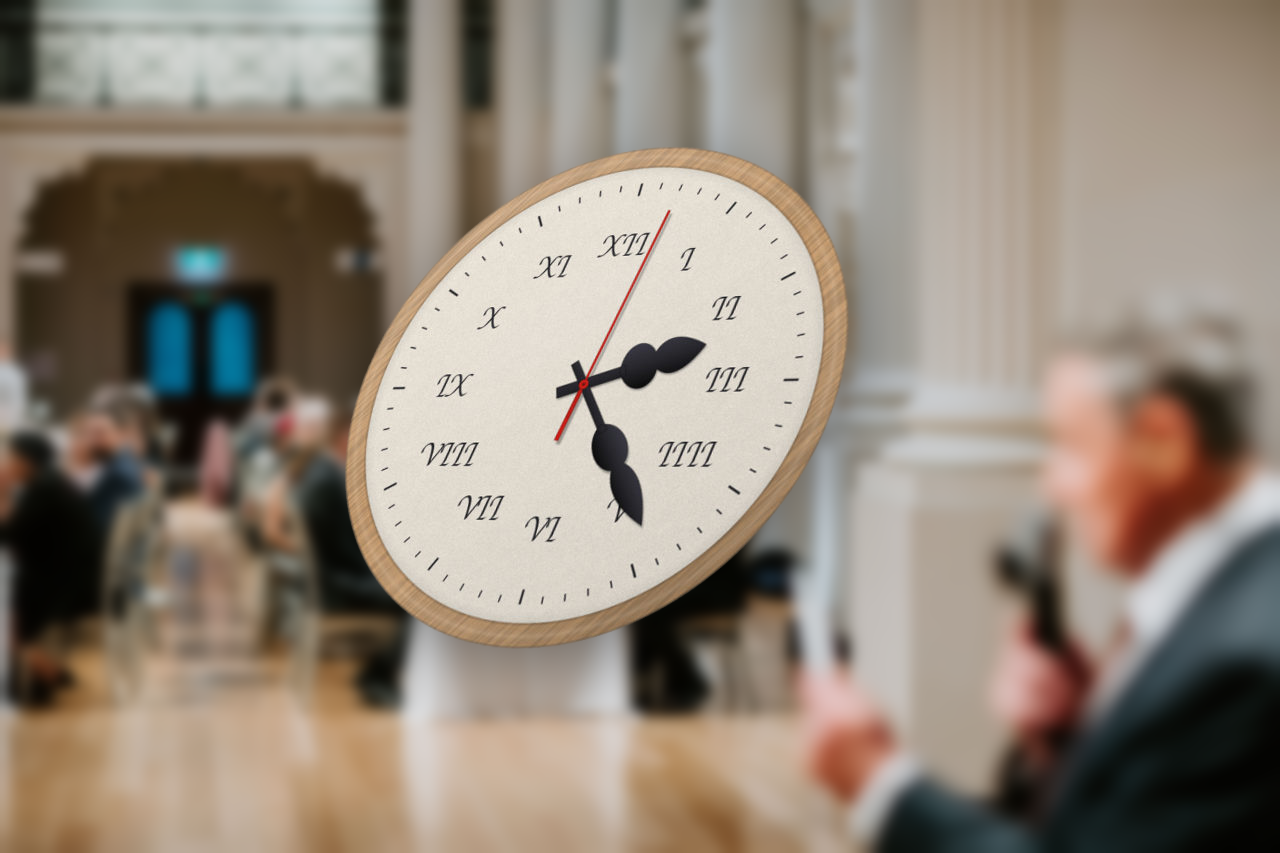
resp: 2h24m02s
